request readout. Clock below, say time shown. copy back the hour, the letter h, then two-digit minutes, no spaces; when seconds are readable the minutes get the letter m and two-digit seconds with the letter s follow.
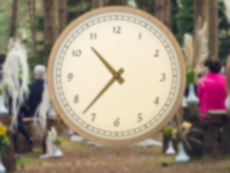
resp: 10h37
